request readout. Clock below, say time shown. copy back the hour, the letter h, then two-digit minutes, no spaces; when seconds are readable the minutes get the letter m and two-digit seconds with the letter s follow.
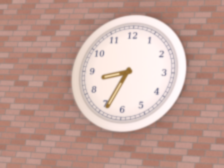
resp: 8h34
